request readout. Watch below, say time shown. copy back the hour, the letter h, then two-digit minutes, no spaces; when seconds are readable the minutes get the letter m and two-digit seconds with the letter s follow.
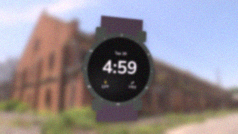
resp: 4h59
